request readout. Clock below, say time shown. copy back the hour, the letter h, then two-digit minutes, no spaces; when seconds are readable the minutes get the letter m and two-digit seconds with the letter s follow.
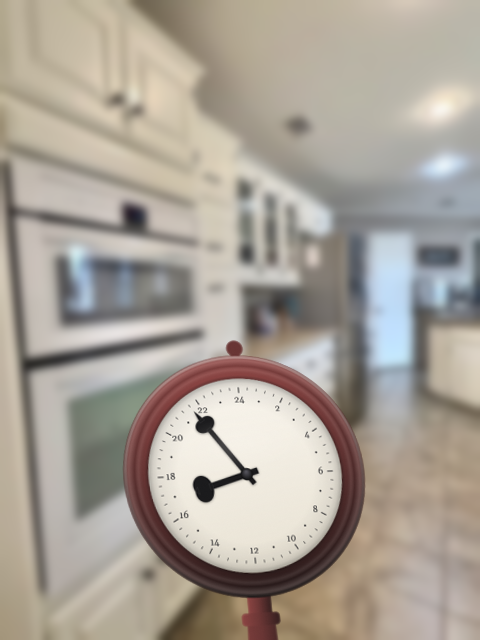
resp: 16h54
